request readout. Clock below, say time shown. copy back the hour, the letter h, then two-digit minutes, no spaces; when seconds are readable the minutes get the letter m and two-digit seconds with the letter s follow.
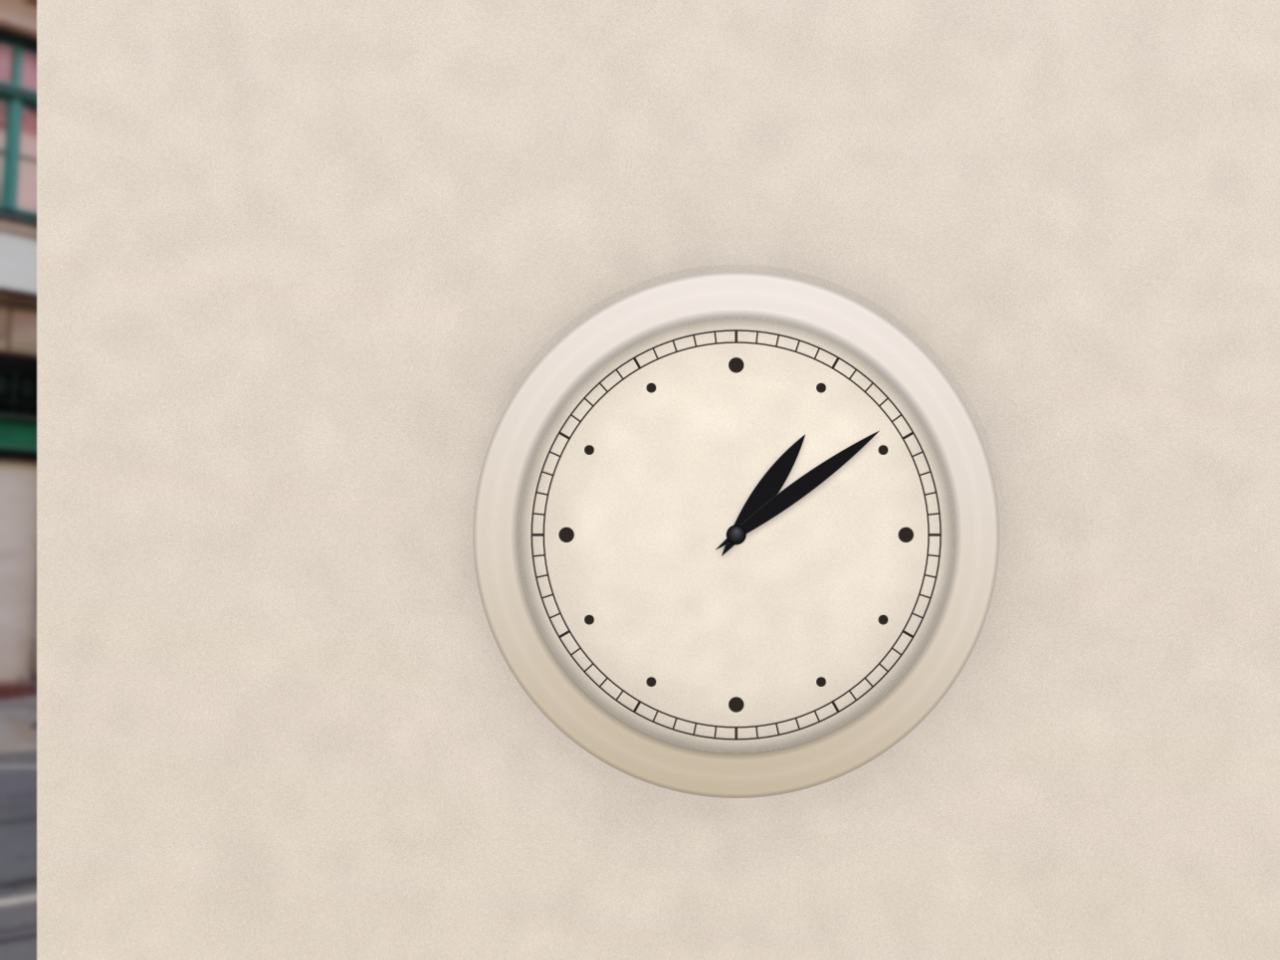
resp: 1h09
